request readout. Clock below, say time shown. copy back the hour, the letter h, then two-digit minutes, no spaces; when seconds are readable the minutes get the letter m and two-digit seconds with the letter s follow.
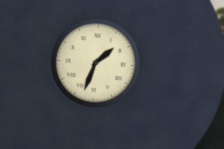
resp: 1h33
